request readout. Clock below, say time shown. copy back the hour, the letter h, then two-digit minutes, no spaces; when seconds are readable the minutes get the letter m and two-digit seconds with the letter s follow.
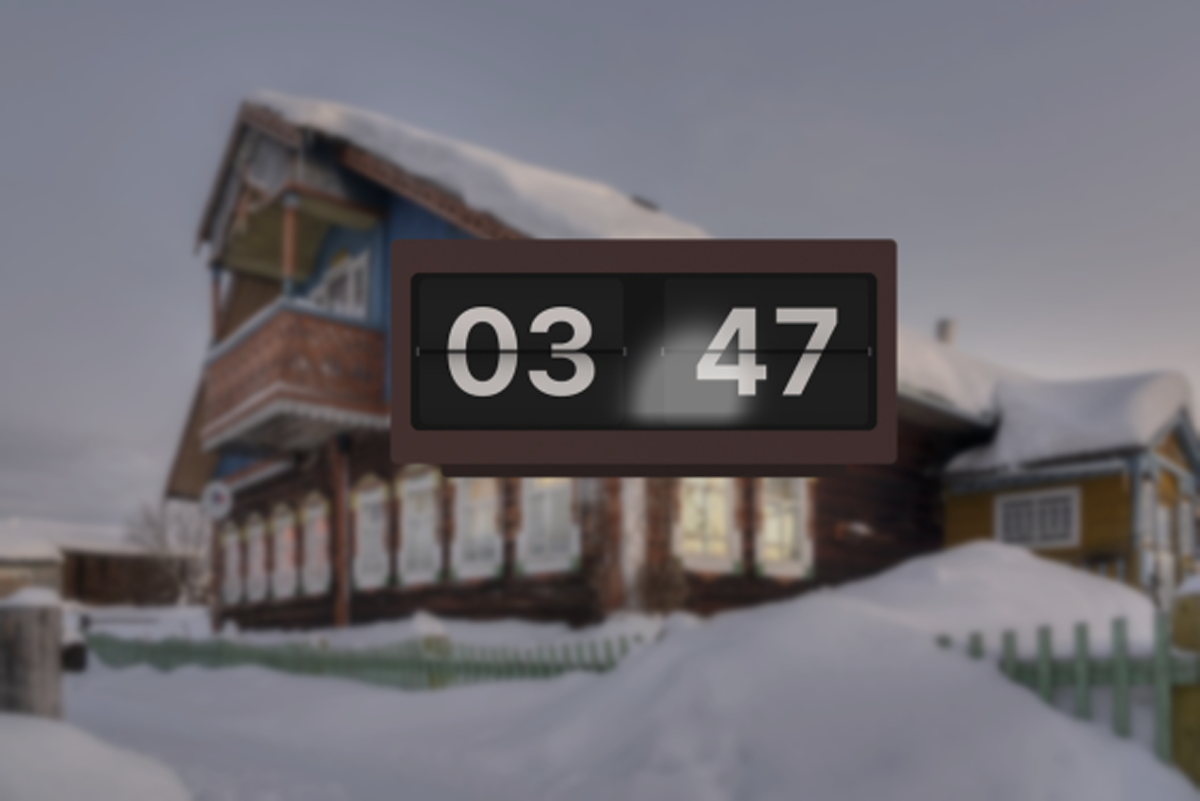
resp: 3h47
